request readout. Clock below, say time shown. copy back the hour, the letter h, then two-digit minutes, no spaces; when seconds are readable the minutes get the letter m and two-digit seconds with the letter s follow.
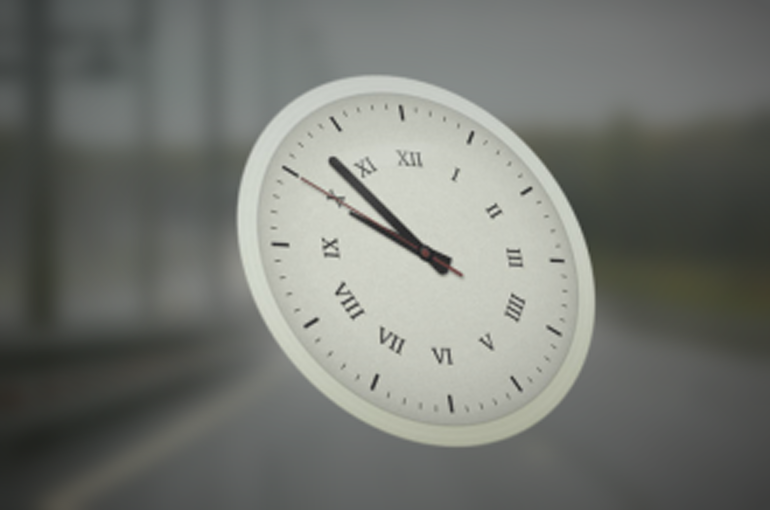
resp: 9h52m50s
